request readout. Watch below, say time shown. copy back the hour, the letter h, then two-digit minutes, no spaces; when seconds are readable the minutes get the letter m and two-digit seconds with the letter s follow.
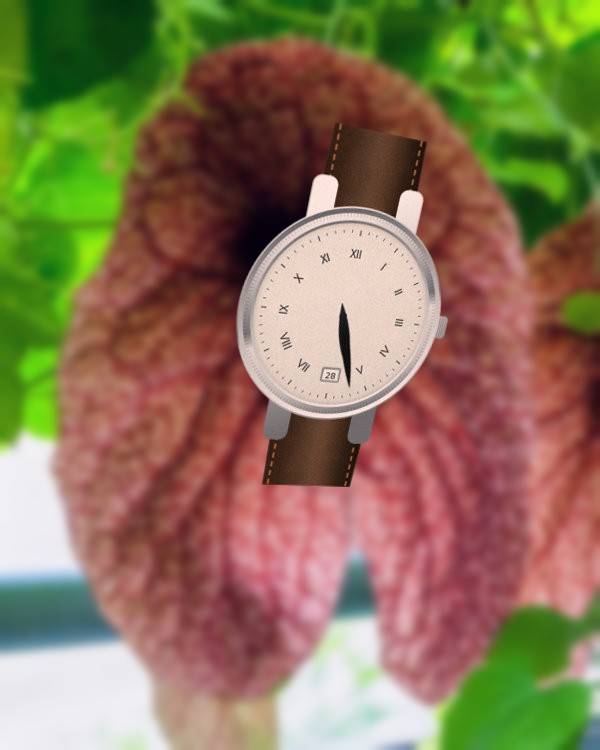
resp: 5h27
